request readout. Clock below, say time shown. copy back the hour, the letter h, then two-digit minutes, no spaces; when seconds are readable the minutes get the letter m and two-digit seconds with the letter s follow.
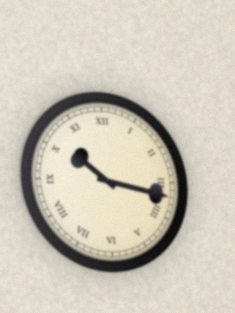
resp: 10h17
